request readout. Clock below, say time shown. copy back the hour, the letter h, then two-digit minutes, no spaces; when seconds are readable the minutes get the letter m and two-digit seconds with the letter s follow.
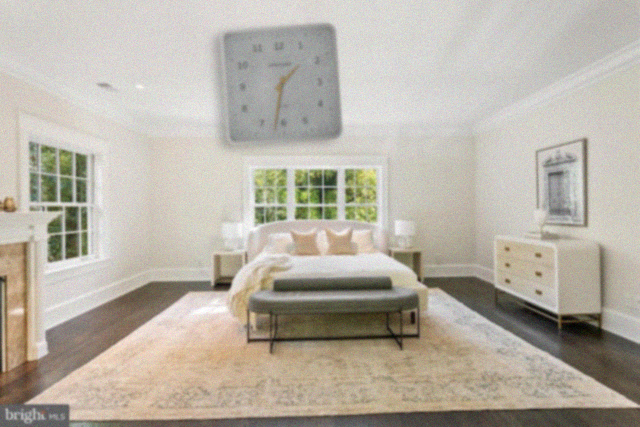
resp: 1h32
